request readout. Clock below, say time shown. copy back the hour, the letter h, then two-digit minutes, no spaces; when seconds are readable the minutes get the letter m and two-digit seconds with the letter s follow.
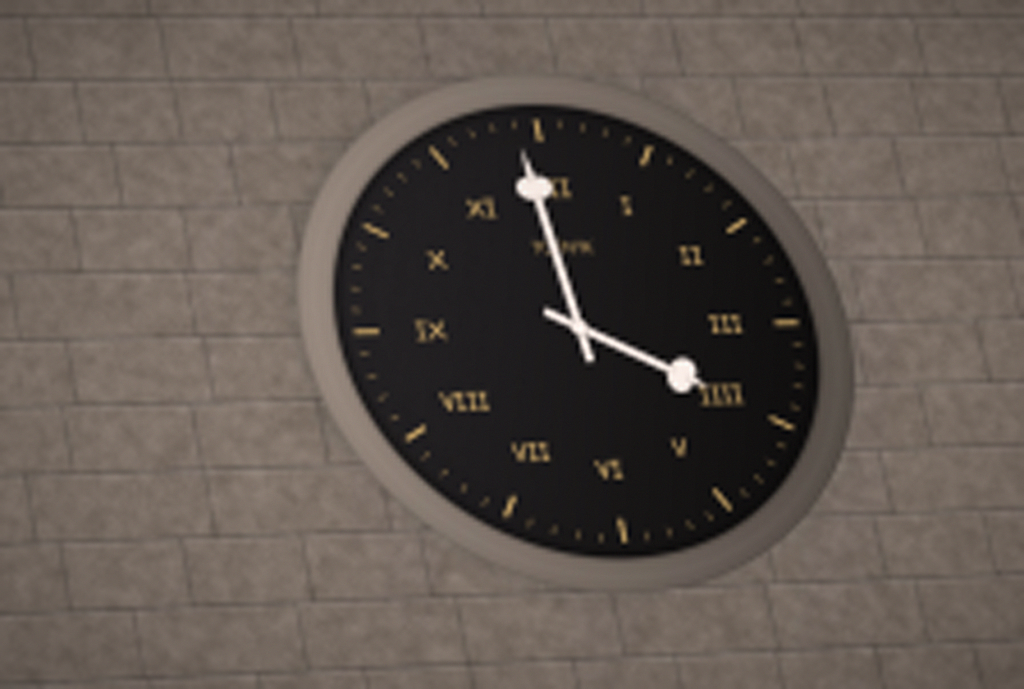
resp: 3h59
